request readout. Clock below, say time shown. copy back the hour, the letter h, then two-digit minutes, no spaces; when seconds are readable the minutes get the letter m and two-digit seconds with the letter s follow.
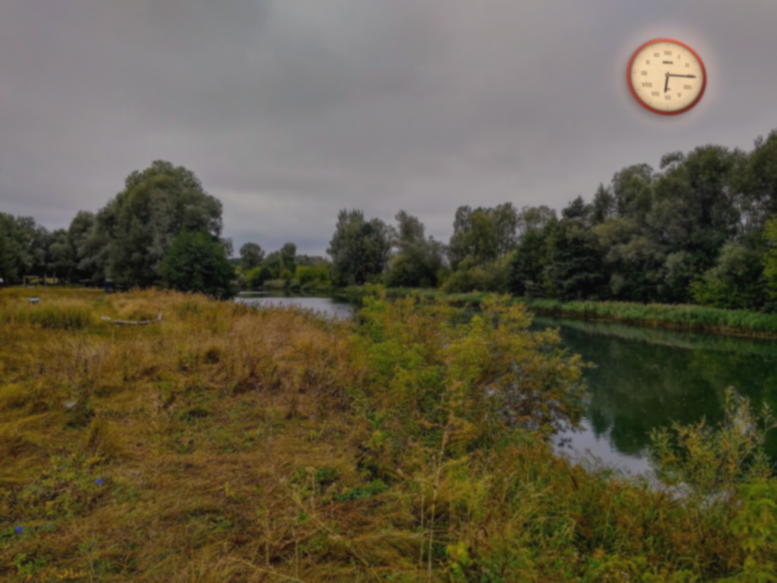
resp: 6h15
